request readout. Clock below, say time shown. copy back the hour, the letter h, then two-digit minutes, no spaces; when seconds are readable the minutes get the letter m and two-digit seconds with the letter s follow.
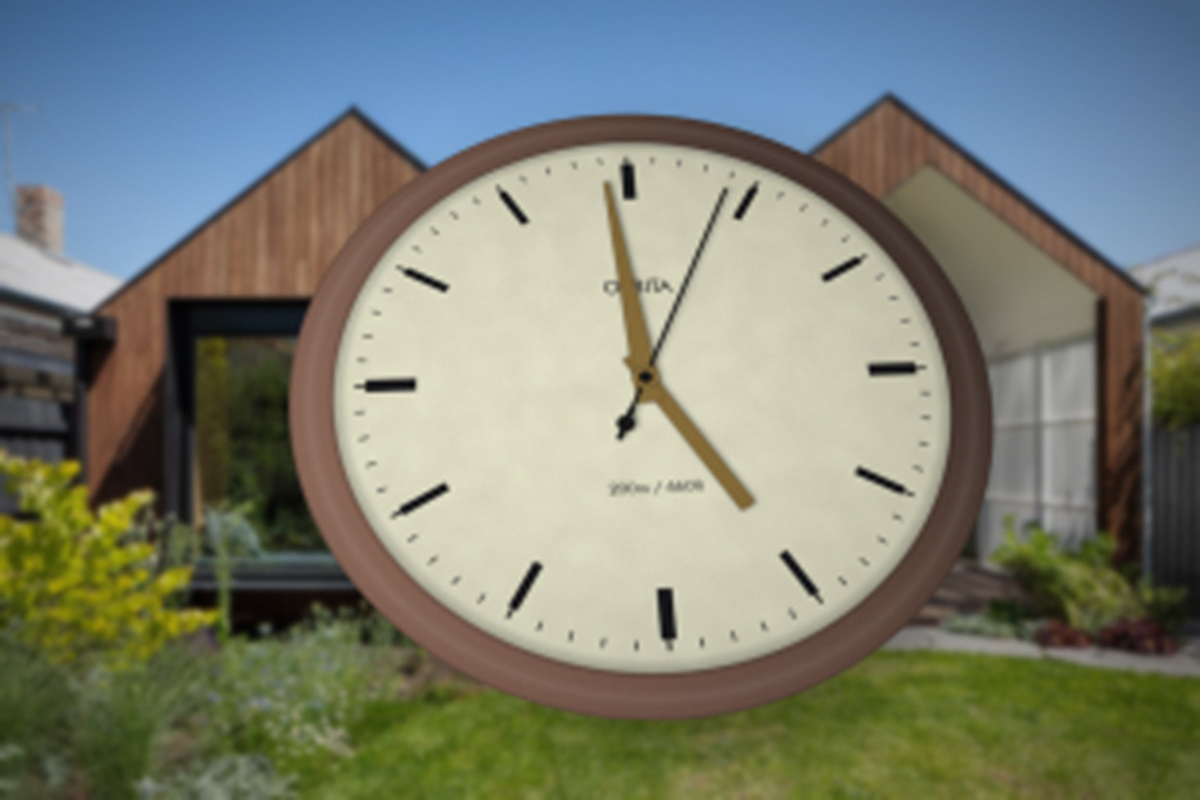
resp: 4h59m04s
